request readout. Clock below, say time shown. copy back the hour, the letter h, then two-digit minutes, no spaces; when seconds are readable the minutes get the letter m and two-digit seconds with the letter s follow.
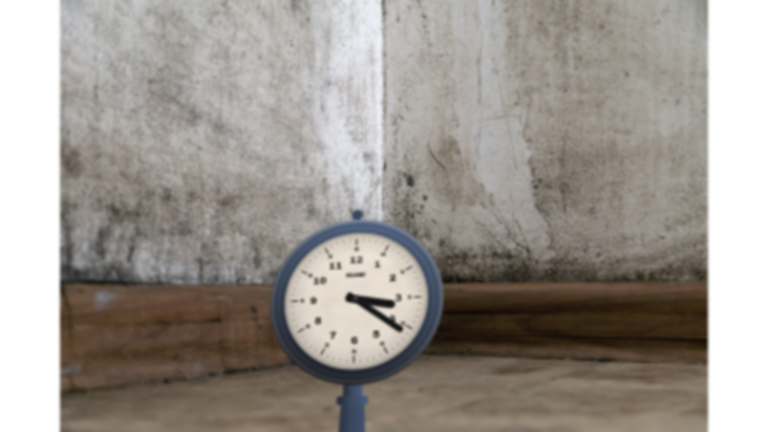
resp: 3h21
